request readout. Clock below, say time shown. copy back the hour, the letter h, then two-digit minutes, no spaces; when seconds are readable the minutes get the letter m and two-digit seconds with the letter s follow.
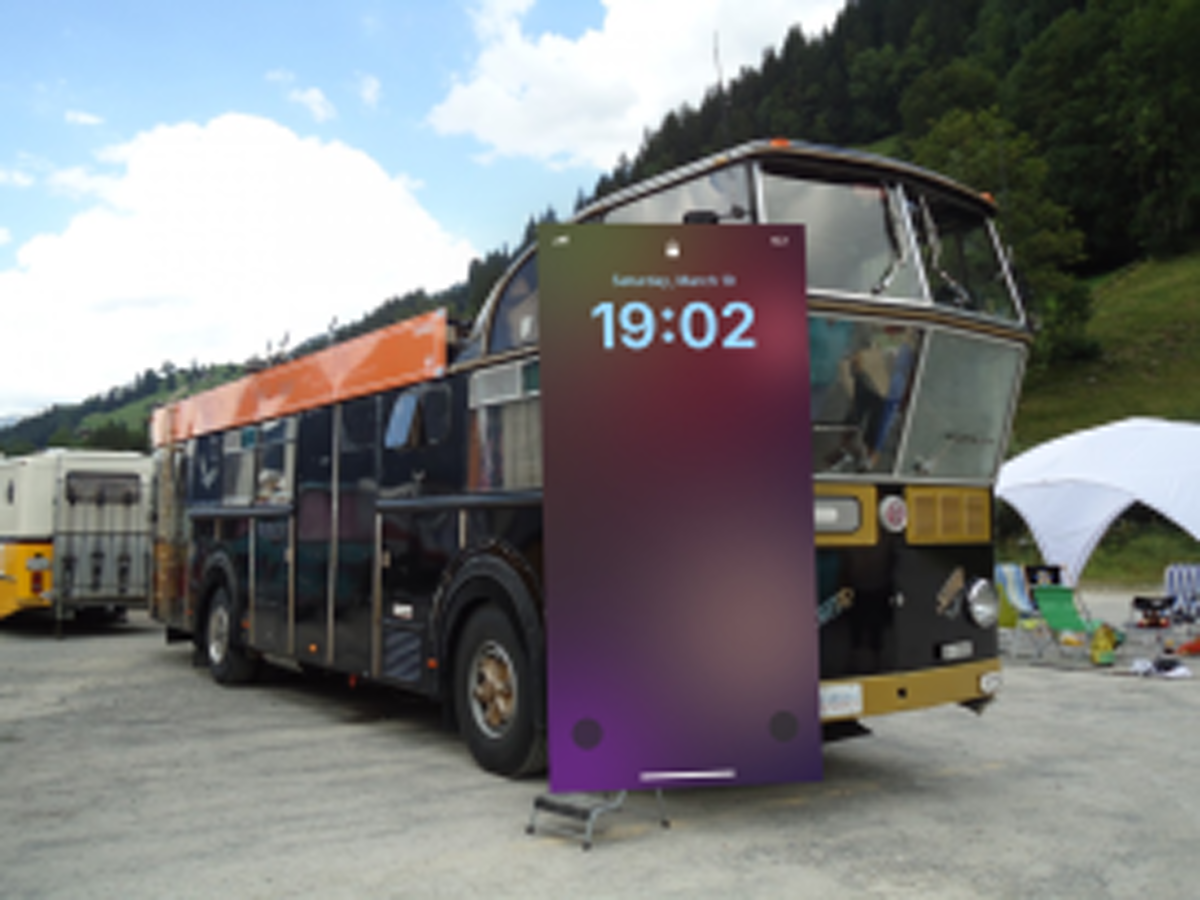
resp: 19h02
